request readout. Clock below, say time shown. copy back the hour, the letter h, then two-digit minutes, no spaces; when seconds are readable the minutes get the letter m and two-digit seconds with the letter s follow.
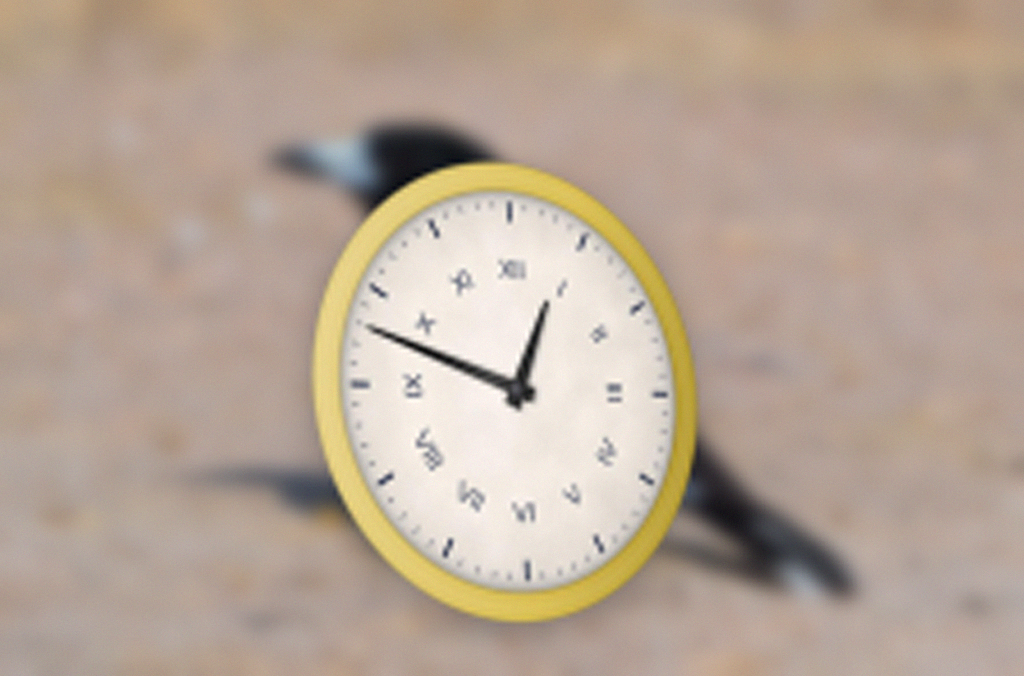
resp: 12h48
